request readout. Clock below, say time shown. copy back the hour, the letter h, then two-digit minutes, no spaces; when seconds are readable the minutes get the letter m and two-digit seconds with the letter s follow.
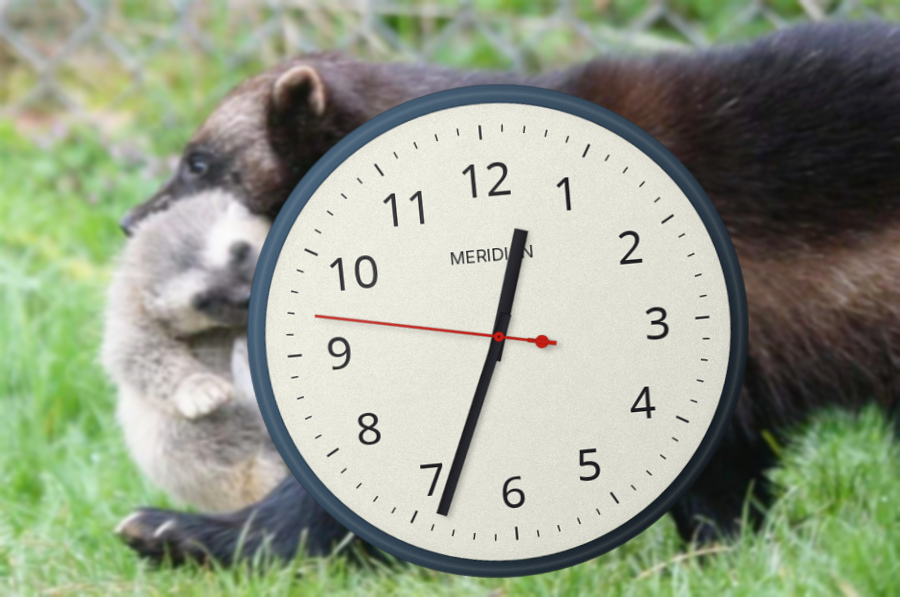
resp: 12h33m47s
